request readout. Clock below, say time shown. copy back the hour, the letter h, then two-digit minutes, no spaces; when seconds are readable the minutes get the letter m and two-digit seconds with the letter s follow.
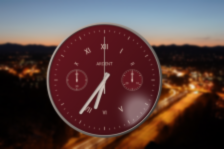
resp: 6h36
